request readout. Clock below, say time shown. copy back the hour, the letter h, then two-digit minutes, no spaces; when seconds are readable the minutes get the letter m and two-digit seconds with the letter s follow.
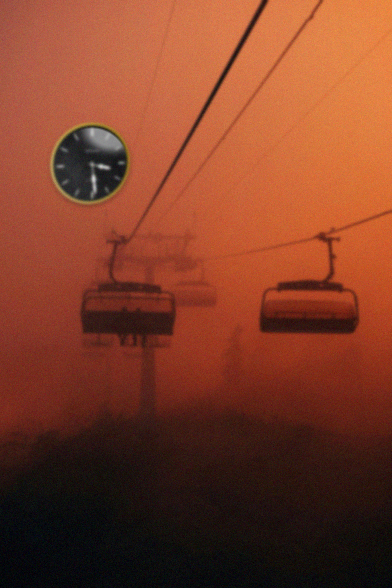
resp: 3h29
